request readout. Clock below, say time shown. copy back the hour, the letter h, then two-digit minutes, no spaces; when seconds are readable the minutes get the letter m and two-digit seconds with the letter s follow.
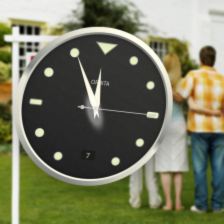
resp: 11h55m15s
